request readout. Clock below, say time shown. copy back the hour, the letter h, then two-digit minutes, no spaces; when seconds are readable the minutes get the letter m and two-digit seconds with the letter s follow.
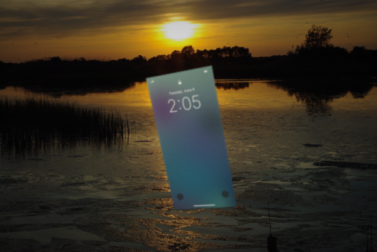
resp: 2h05
